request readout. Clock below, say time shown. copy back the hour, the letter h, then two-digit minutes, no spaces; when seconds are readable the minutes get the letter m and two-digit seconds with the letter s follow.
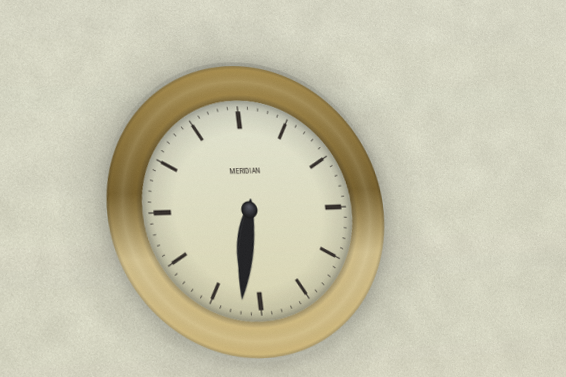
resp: 6h32
